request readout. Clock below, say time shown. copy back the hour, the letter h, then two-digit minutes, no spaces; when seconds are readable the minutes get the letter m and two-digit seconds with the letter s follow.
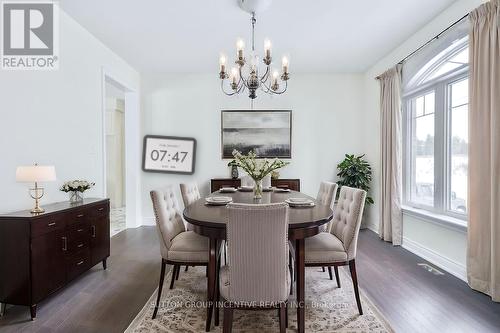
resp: 7h47
